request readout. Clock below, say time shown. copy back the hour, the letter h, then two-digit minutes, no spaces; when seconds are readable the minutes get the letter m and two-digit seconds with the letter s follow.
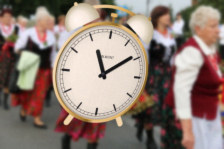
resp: 11h09
